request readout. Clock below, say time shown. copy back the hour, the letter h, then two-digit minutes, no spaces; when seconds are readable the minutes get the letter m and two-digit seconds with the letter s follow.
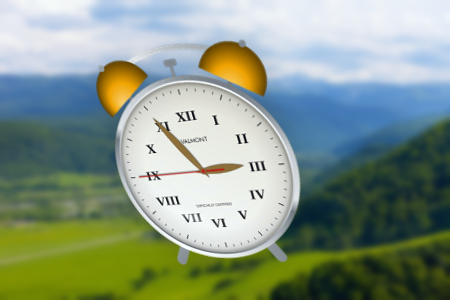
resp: 2h54m45s
